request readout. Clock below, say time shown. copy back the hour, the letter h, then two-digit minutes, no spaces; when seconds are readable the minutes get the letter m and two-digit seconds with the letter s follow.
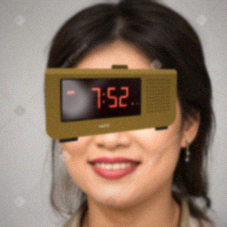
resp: 7h52
